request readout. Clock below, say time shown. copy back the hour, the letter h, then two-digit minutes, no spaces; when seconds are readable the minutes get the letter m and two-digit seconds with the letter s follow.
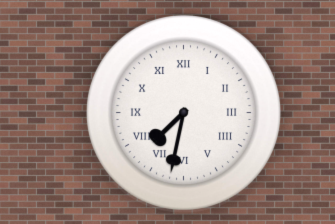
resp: 7h32
